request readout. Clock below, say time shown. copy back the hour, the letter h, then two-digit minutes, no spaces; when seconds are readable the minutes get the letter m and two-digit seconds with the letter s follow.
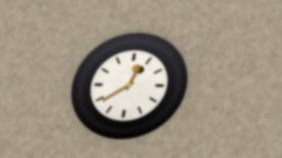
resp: 12h39
